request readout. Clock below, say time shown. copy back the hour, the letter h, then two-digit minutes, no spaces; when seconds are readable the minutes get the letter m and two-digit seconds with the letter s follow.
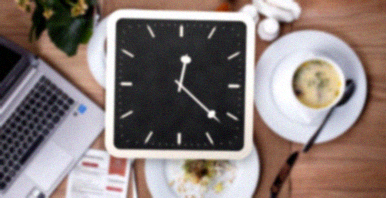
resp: 12h22
